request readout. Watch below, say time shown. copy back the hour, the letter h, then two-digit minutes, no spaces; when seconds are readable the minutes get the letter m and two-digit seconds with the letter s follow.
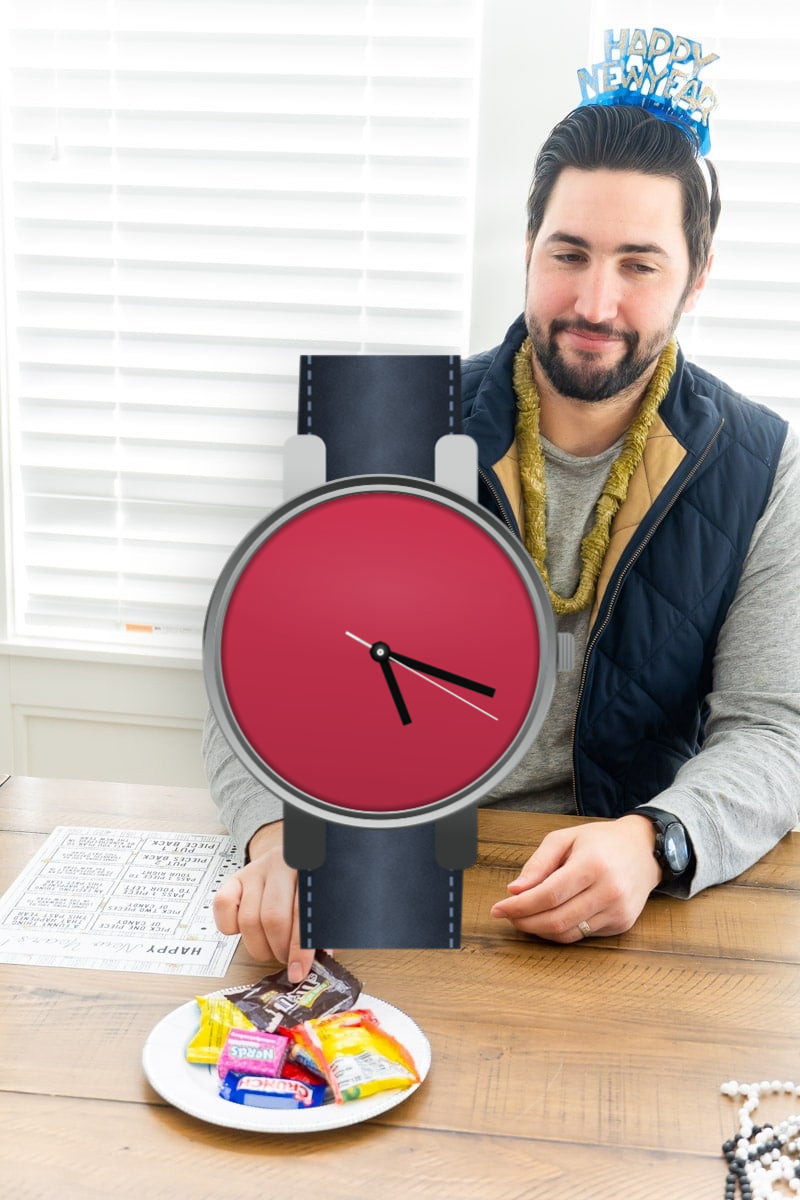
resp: 5h18m20s
